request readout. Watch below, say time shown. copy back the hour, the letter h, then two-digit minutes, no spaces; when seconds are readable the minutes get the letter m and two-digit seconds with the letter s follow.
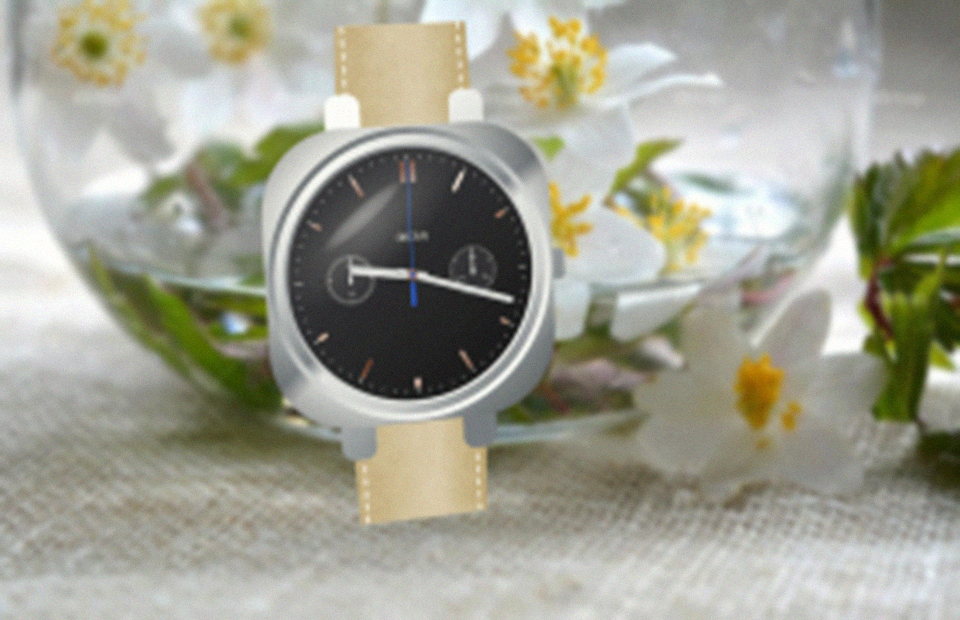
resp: 9h18
